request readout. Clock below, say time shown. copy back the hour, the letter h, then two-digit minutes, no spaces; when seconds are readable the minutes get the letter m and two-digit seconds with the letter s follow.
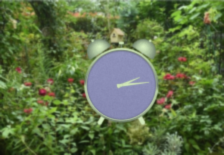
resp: 2h14
